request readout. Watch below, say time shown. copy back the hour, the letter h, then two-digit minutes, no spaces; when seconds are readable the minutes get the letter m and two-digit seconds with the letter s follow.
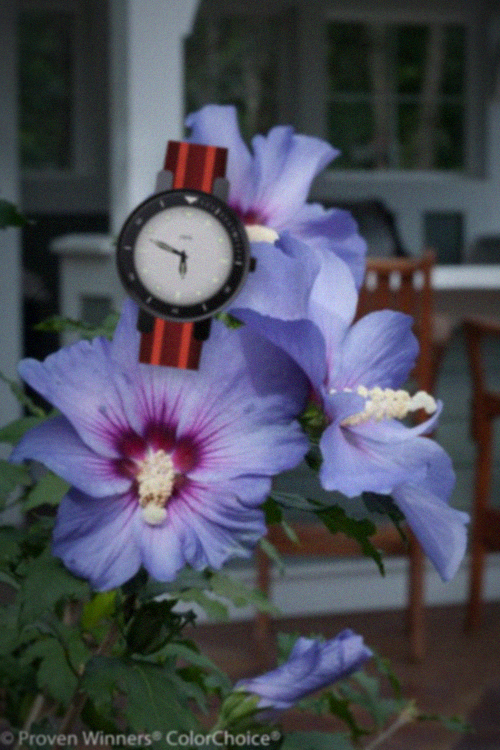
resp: 5h48
